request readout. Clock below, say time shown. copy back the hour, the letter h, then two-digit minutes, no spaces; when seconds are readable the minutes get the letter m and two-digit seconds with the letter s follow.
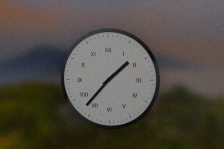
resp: 1h37
